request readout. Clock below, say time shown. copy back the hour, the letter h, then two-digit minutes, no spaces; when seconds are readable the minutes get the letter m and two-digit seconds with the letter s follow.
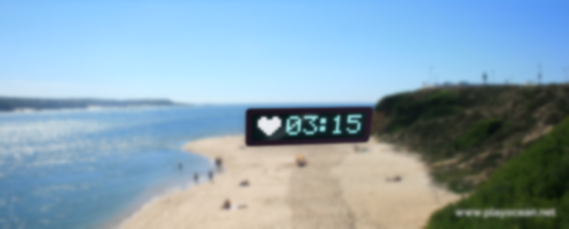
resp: 3h15
